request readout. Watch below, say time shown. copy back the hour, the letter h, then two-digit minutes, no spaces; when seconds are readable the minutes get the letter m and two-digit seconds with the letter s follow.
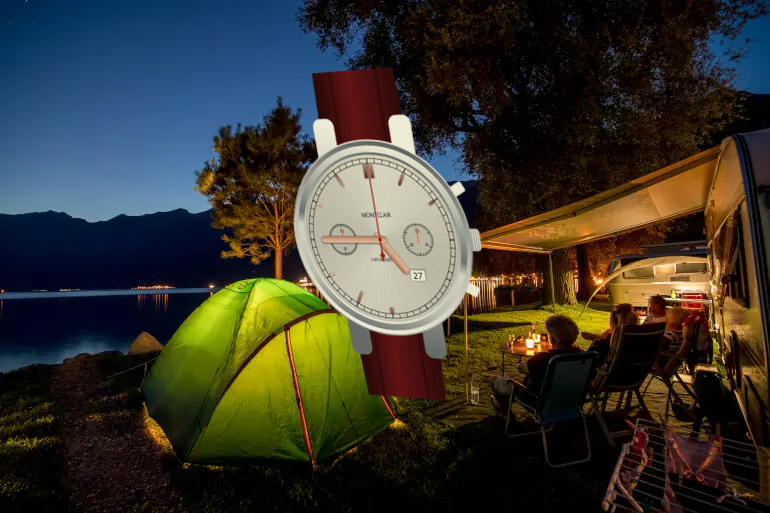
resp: 4h45
